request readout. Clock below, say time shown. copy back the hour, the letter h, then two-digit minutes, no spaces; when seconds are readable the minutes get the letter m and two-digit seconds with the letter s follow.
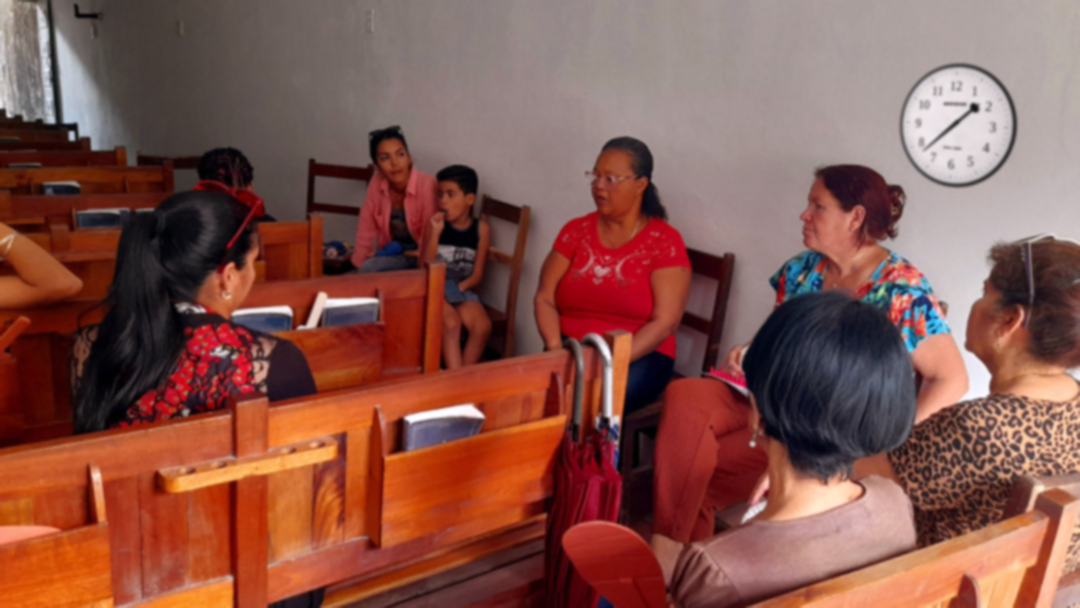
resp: 1h38
